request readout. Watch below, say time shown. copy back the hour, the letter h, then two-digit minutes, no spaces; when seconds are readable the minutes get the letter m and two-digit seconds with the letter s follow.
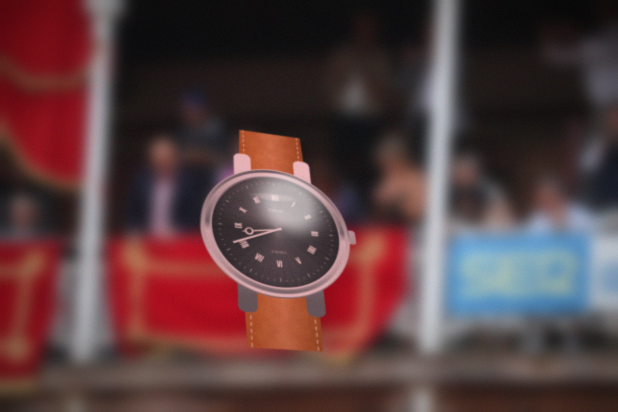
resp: 8h41
